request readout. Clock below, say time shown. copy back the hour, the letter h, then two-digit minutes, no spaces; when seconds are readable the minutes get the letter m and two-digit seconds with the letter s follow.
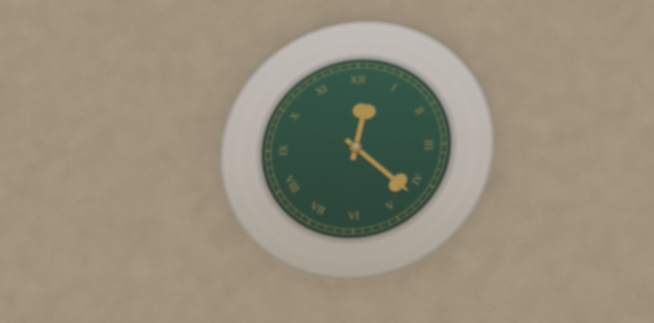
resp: 12h22
